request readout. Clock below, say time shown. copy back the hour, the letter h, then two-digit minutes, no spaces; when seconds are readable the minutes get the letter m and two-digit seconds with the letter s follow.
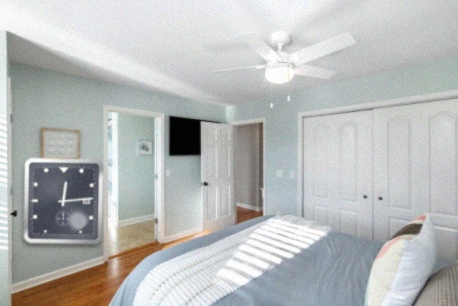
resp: 12h14
